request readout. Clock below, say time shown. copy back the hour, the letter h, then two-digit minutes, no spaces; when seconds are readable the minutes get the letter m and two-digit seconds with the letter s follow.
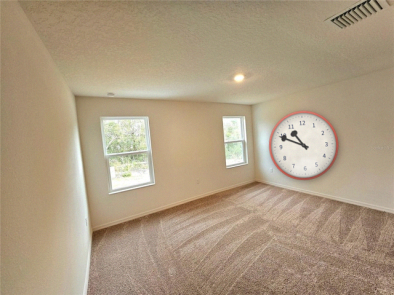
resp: 10h49
